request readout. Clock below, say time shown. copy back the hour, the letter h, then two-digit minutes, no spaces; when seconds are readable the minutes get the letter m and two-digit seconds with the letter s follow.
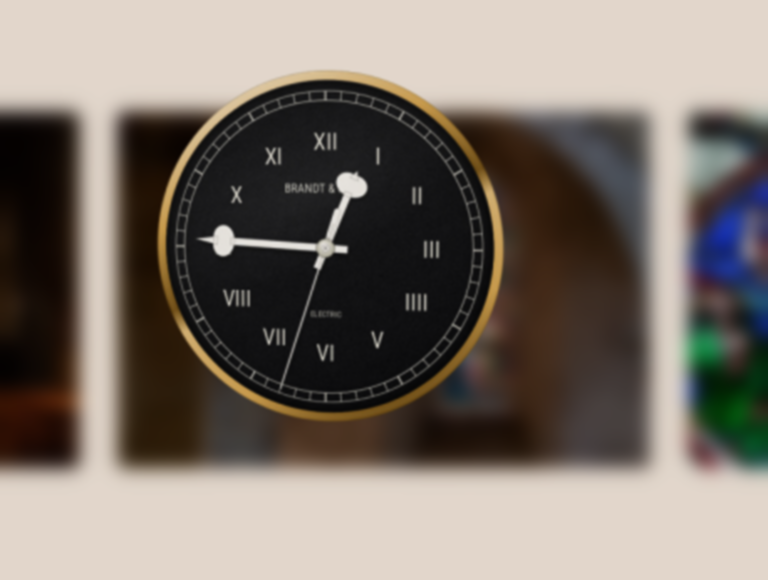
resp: 12h45m33s
